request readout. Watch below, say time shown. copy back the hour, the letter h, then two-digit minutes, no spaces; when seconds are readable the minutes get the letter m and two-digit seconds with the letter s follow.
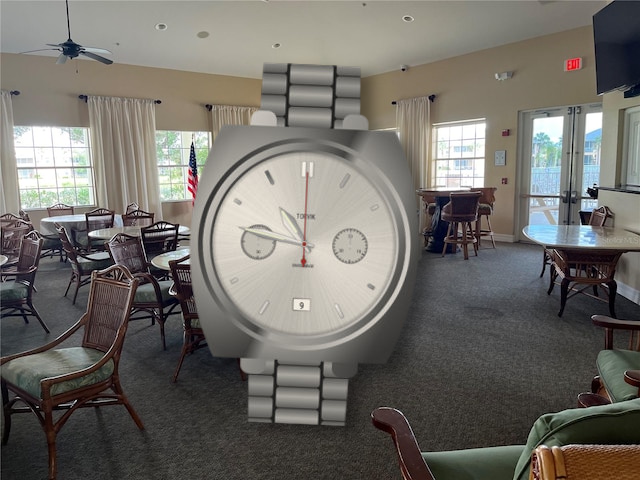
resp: 10h47
